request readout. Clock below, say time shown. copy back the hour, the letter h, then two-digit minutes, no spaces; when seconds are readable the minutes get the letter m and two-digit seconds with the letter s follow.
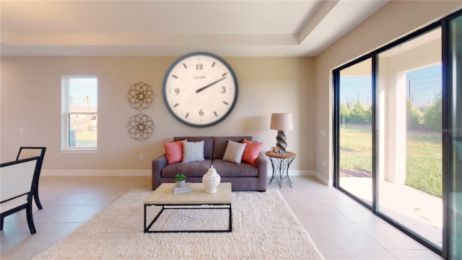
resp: 2h11
